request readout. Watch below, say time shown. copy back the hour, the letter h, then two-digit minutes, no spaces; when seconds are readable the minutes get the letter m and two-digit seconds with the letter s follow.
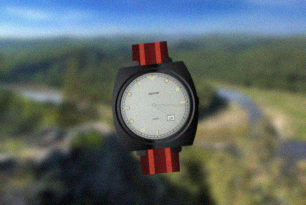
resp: 4h16
